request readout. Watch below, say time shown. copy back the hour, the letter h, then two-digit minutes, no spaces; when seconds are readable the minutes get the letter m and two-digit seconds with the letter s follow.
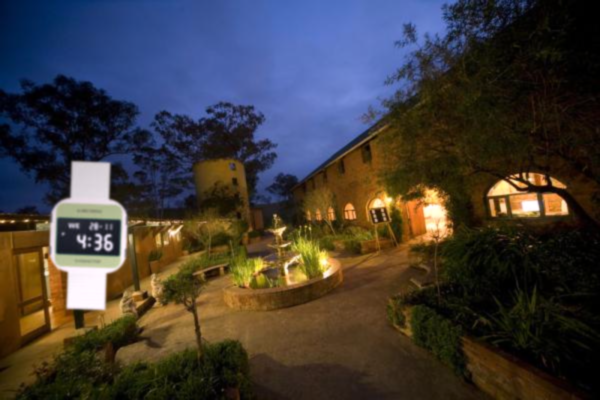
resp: 4h36
